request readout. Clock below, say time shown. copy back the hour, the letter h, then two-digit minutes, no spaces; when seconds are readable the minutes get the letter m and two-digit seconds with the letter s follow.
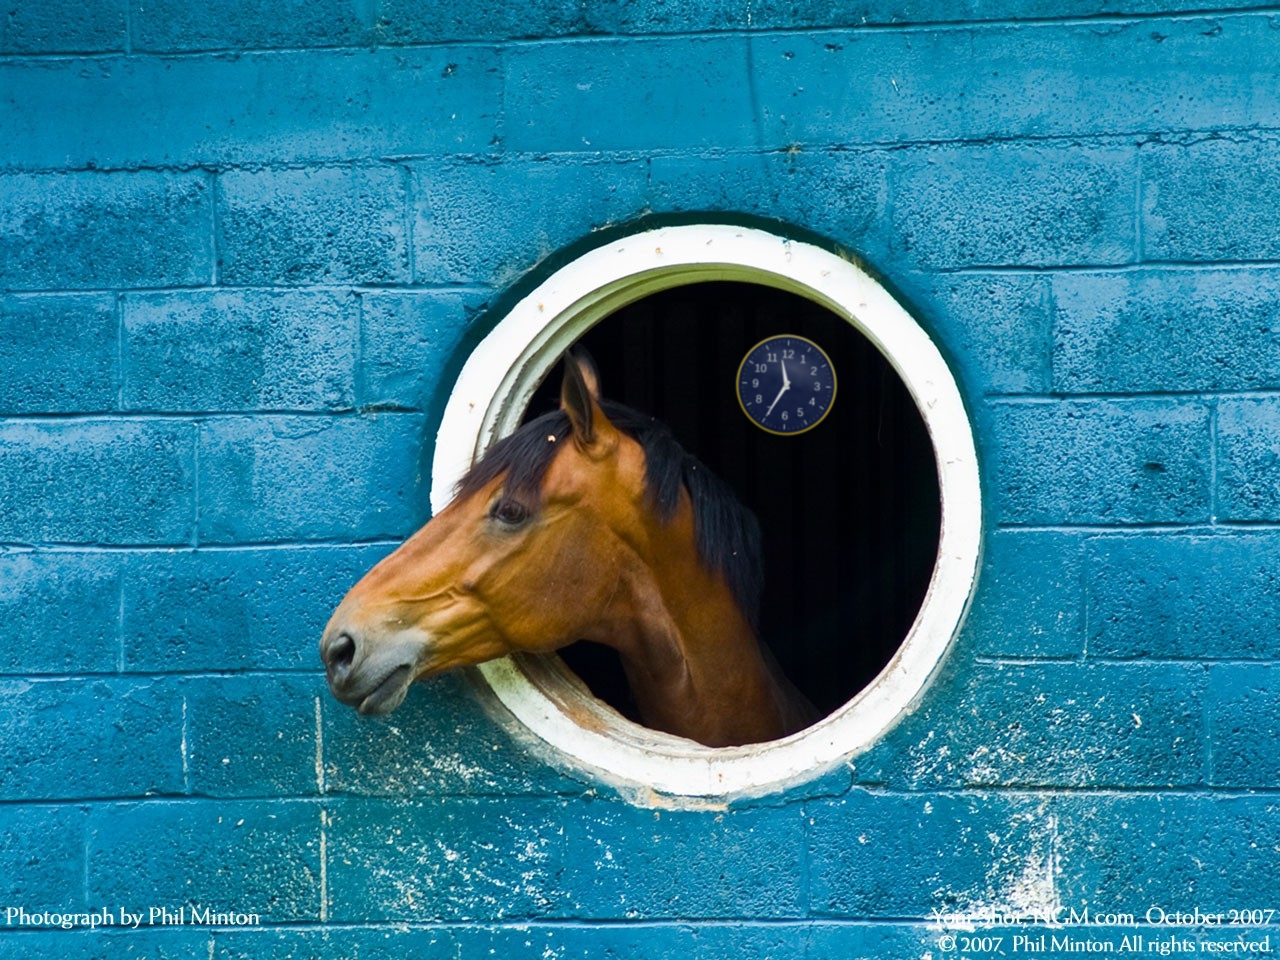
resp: 11h35
